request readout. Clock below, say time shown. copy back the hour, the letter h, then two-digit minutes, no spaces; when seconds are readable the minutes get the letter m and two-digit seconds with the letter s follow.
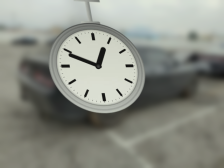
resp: 12h49
